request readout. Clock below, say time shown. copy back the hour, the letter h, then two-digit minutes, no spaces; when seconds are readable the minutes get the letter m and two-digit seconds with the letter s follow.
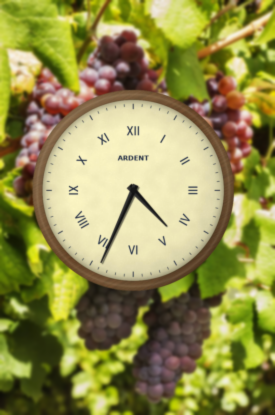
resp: 4h34
